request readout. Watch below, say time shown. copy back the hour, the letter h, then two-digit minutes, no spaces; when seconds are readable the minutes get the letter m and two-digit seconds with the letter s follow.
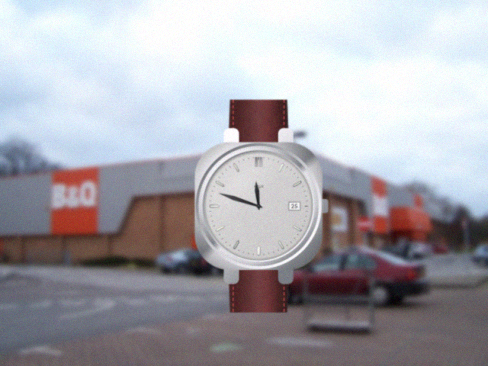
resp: 11h48
